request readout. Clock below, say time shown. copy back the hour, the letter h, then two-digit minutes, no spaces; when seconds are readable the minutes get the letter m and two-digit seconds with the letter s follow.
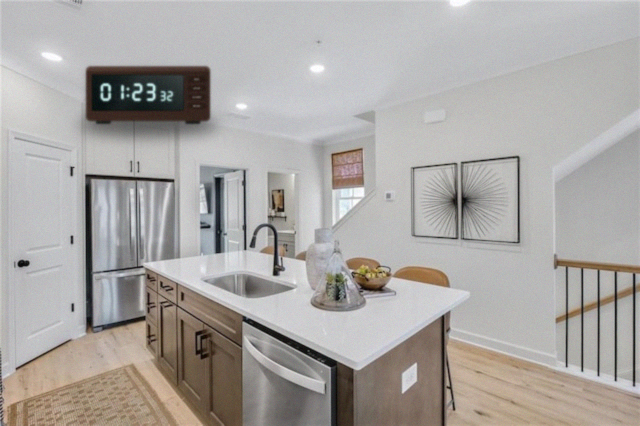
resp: 1h23
